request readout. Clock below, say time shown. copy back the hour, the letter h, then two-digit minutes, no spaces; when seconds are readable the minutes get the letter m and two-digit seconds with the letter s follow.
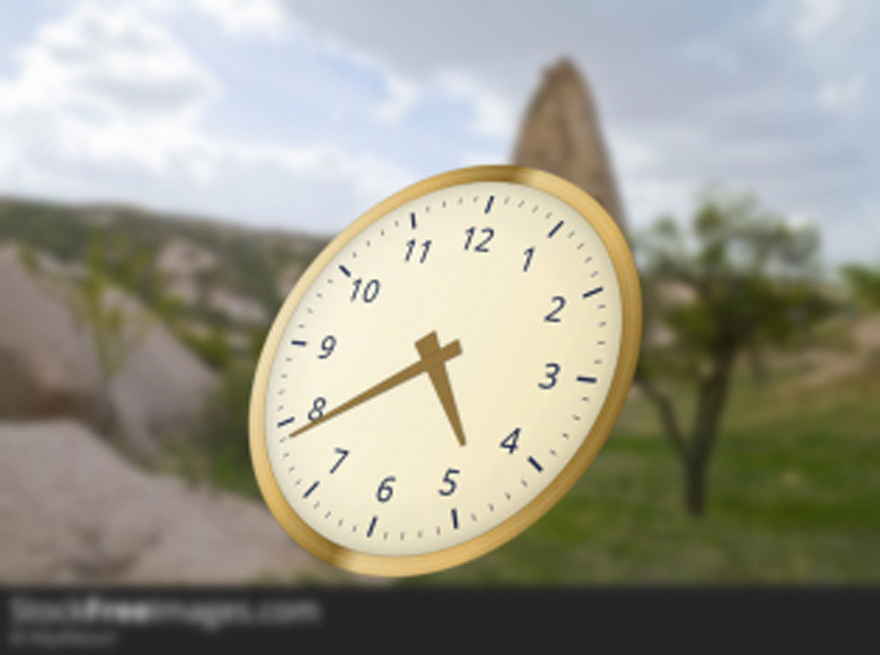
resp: 4h39
